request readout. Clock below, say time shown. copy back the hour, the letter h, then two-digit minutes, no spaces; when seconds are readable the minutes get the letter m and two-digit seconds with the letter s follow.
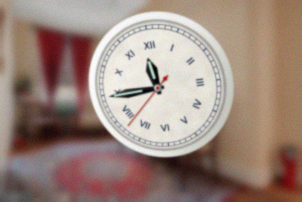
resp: 11h44m38s
